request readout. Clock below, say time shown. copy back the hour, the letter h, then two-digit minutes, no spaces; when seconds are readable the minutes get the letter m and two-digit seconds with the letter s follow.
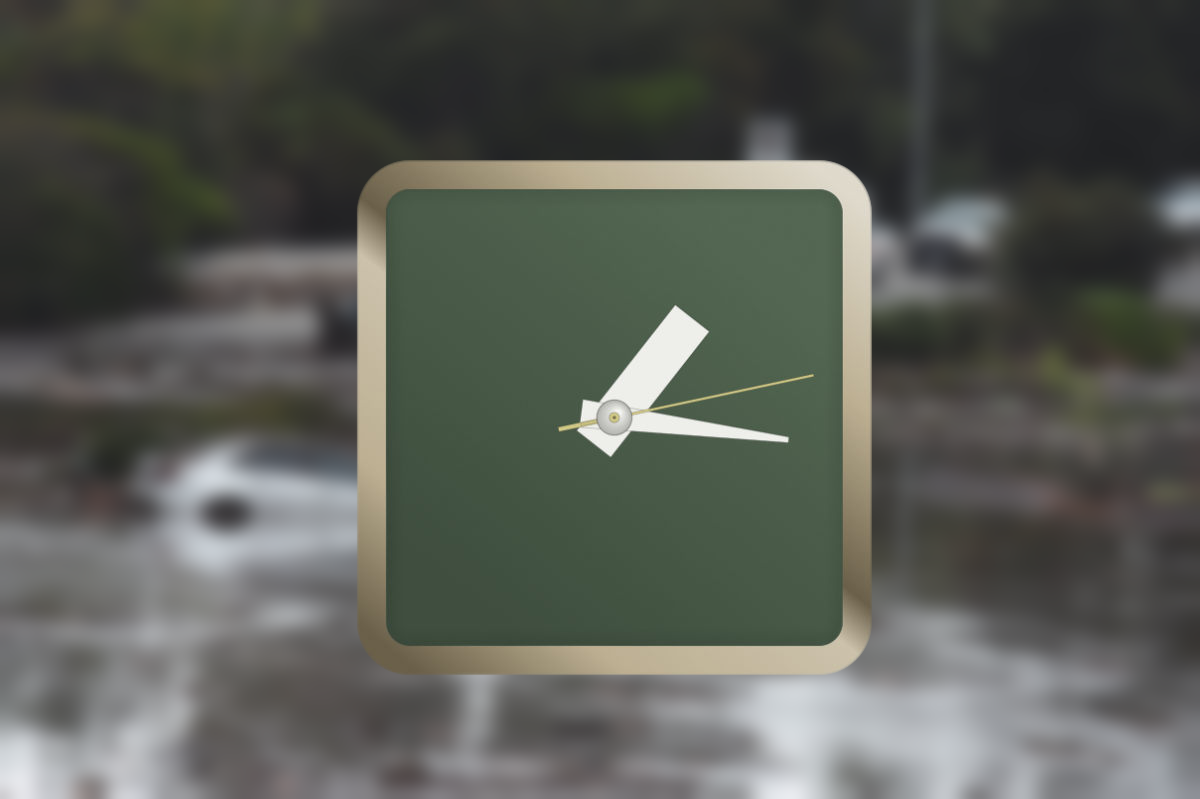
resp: 1h16m13s
